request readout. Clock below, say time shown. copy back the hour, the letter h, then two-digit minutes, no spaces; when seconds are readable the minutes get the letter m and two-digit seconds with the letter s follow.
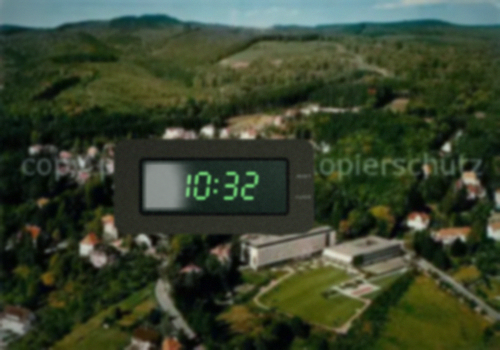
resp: 10h32
